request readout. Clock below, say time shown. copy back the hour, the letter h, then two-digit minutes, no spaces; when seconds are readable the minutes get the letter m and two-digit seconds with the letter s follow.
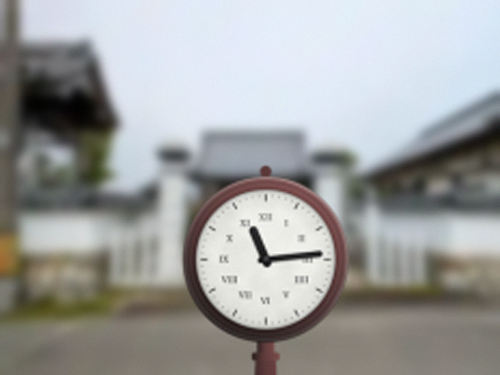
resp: 11h14
